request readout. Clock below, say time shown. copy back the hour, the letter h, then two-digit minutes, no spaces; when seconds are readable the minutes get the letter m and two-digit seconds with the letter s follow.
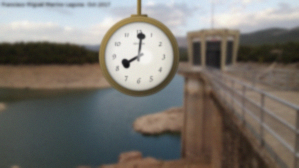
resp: 8h01
